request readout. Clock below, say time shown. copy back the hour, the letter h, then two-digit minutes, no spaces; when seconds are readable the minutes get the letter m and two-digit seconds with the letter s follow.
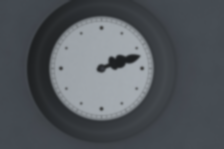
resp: 2h12
